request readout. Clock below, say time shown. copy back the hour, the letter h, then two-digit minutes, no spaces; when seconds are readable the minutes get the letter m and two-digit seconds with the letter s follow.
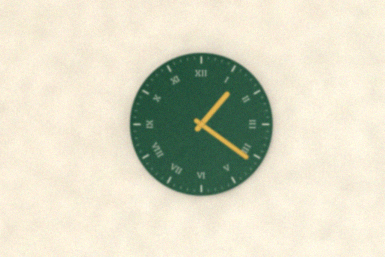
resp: 1h21
